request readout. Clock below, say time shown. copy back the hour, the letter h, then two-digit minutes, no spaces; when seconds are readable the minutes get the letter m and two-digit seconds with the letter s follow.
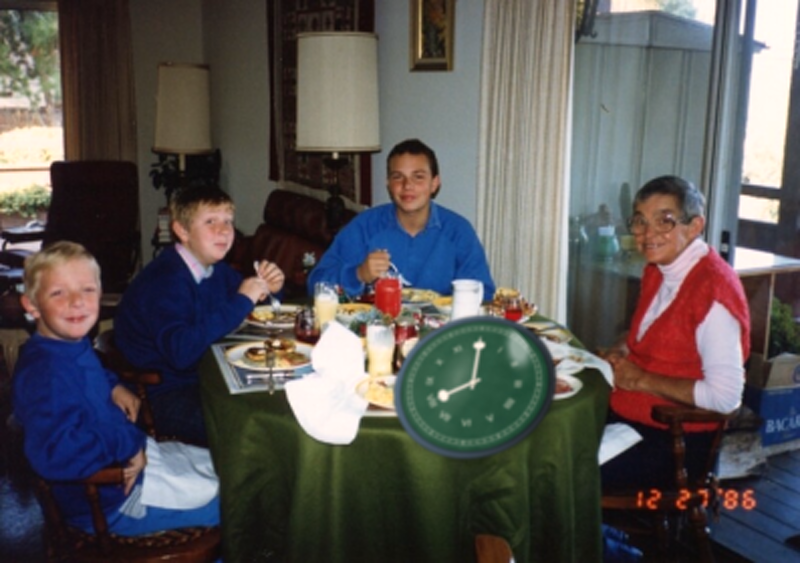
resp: 8h00
